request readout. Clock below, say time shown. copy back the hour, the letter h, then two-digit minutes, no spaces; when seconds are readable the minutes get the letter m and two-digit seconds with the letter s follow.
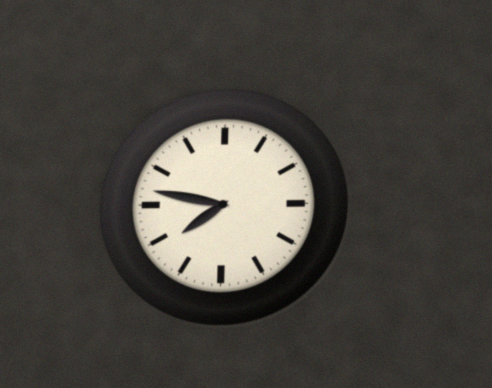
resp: 7h47
